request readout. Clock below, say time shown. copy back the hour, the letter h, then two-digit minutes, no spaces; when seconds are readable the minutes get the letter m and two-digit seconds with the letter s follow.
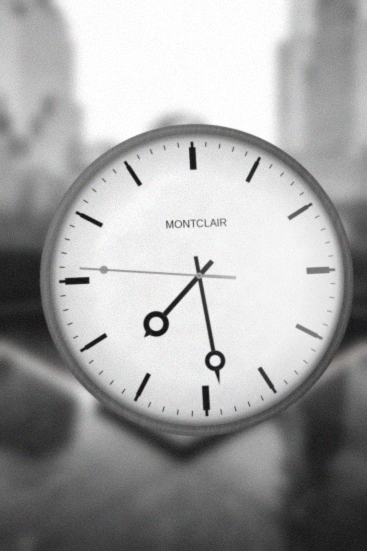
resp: 7h28m46s
